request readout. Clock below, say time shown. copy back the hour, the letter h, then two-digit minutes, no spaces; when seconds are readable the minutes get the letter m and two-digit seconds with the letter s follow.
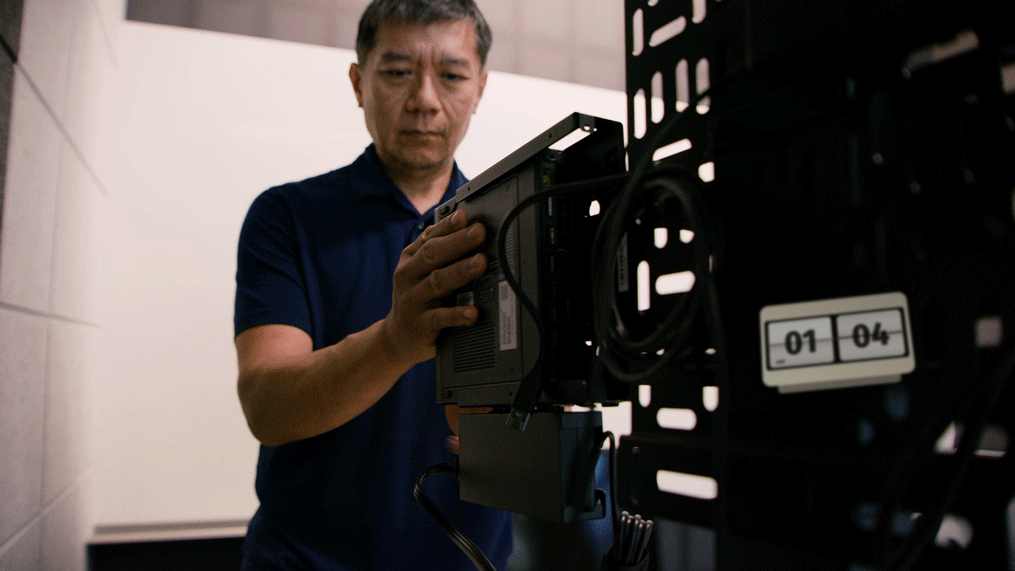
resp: 1h04
